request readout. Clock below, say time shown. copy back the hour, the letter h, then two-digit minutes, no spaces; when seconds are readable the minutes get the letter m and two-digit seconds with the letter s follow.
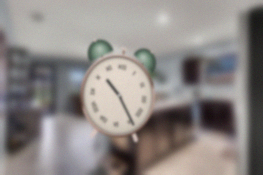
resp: 10h24
